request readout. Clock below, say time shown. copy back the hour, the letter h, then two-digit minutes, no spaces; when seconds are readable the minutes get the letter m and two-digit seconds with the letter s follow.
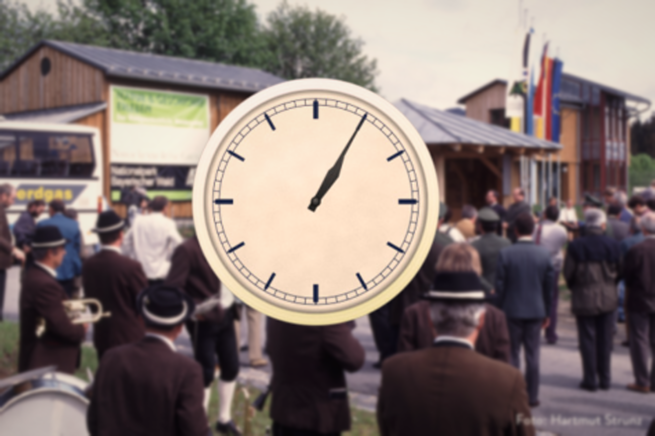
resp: 1h05
